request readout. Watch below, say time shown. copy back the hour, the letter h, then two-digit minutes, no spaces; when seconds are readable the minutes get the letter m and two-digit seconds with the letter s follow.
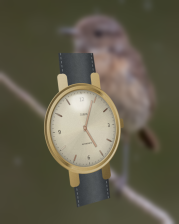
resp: 5h04
